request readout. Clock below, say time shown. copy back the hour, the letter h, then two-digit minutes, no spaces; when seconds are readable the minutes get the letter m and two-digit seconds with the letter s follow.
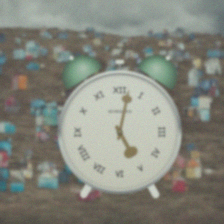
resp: 5h02
